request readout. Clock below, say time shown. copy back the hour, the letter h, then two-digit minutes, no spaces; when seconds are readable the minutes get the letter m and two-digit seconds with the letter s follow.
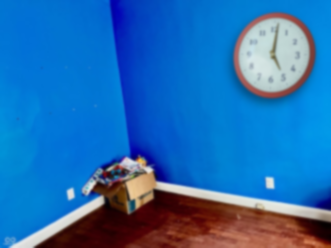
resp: 5h01
